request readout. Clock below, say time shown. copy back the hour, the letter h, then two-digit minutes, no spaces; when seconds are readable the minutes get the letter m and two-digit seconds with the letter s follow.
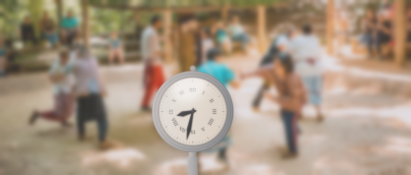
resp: 8h32
